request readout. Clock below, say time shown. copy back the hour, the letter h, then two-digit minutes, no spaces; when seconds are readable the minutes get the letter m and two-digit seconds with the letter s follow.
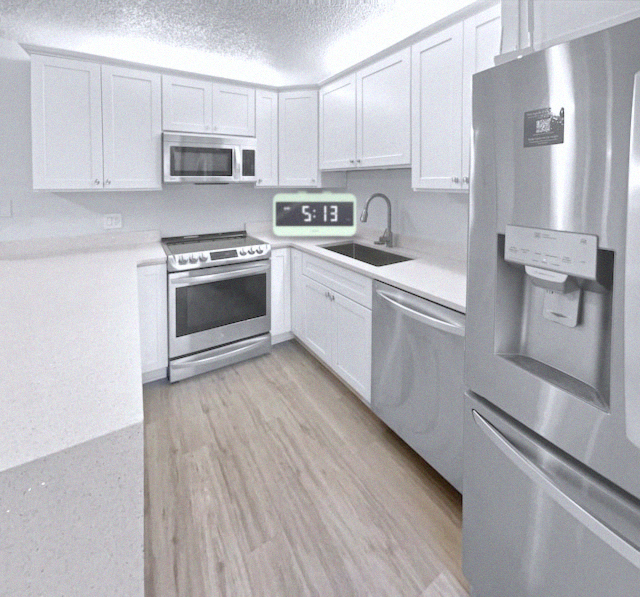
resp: 5h13
